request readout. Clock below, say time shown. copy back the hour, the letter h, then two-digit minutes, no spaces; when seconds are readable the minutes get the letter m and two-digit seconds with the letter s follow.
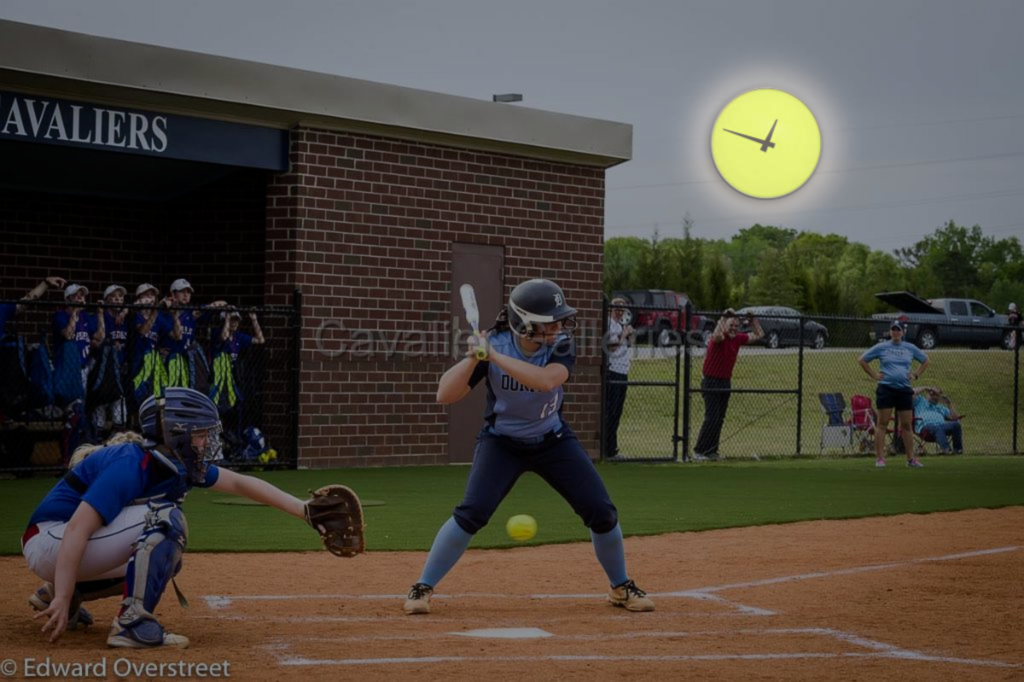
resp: 12h48
